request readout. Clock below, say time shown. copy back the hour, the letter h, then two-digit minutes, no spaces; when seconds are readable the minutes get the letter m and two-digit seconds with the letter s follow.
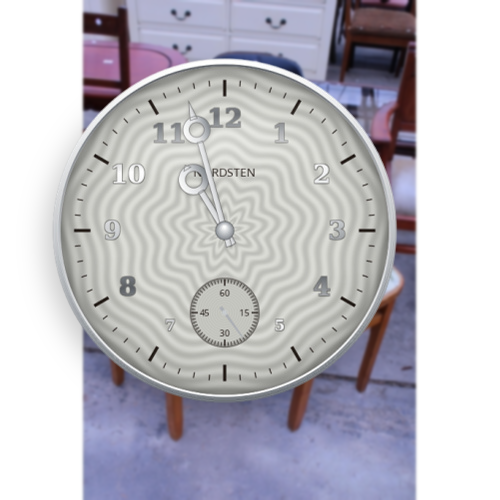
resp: 10h57m24s
